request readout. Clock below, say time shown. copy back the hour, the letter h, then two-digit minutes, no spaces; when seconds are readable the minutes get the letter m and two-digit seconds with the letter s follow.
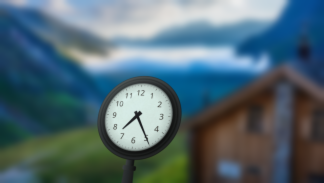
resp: 7h25
